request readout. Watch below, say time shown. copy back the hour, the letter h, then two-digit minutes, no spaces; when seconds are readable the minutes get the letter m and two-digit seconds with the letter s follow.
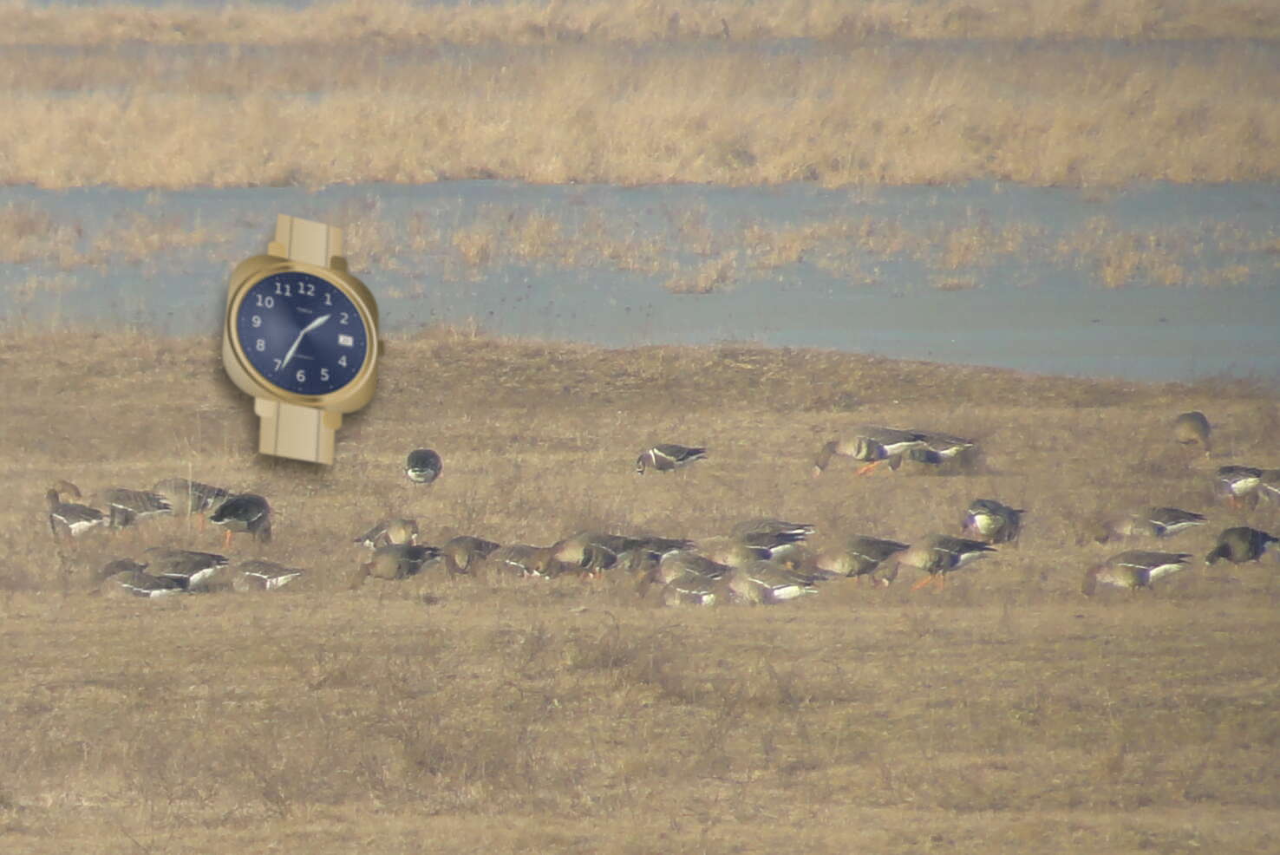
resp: 1h34
